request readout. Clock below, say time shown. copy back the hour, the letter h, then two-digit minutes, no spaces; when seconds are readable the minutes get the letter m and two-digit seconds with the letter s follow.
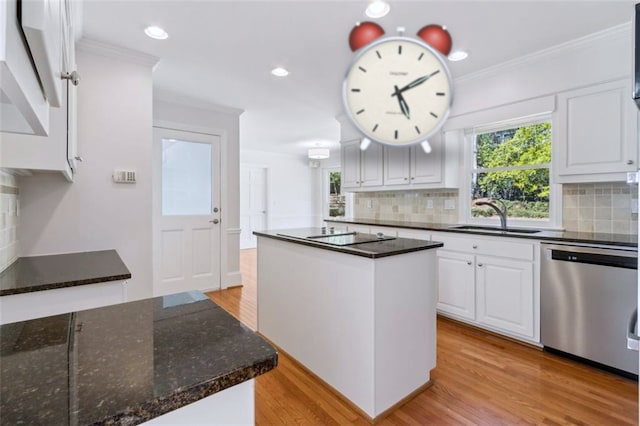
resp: 5h10
